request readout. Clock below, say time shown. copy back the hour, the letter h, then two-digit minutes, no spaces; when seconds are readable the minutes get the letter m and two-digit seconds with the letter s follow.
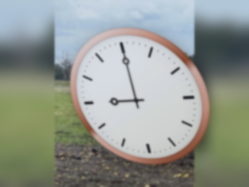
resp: 9h00
